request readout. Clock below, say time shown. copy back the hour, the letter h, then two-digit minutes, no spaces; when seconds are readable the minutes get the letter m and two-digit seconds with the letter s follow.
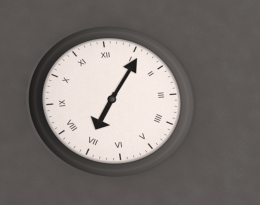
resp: 7h06
